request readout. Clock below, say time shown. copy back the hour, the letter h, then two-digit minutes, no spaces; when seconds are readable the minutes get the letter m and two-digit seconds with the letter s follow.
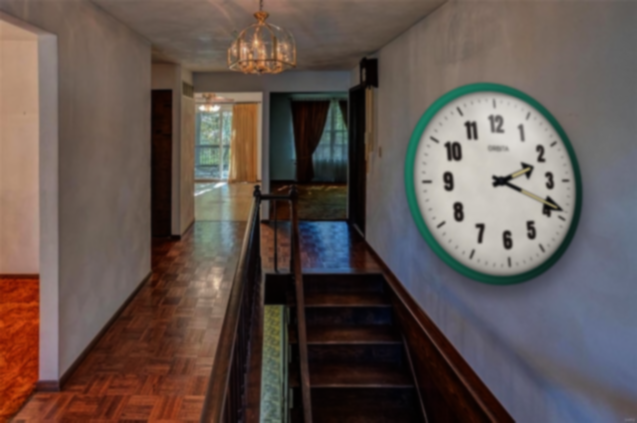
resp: 2h19
